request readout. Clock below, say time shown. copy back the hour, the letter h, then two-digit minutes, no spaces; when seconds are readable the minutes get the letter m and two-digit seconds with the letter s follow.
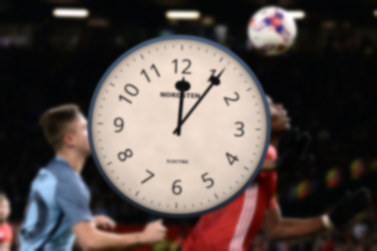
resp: 12h06
